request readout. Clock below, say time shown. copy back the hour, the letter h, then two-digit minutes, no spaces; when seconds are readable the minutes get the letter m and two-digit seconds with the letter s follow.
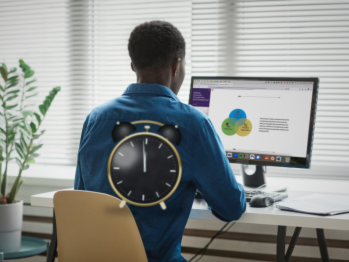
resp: 11h59
